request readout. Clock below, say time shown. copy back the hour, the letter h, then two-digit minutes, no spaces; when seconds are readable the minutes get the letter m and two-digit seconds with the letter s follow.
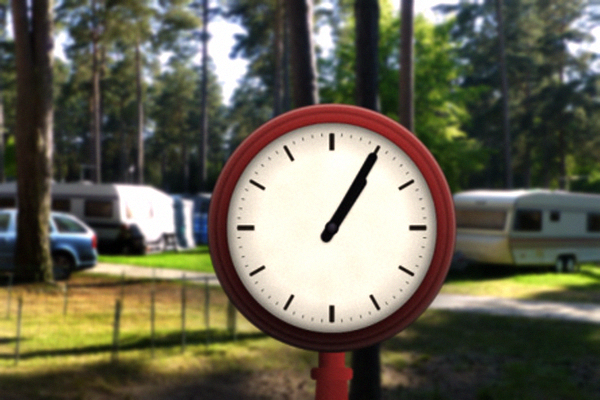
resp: 1h05
